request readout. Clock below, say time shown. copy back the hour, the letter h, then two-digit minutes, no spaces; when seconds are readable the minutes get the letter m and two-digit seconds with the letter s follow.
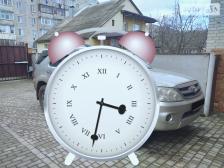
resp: 3h32
